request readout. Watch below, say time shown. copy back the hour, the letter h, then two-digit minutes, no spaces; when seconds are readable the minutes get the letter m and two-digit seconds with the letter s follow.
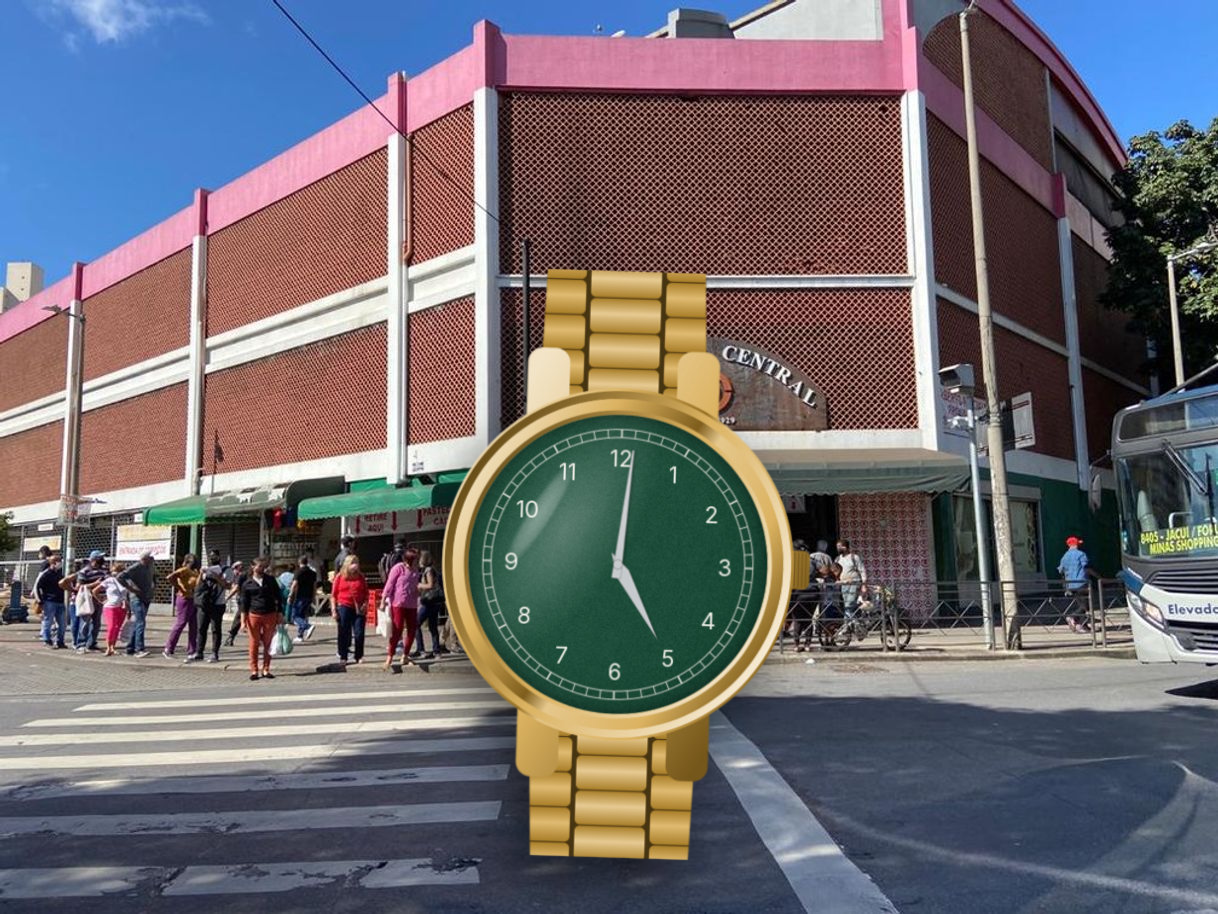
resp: 5h01
